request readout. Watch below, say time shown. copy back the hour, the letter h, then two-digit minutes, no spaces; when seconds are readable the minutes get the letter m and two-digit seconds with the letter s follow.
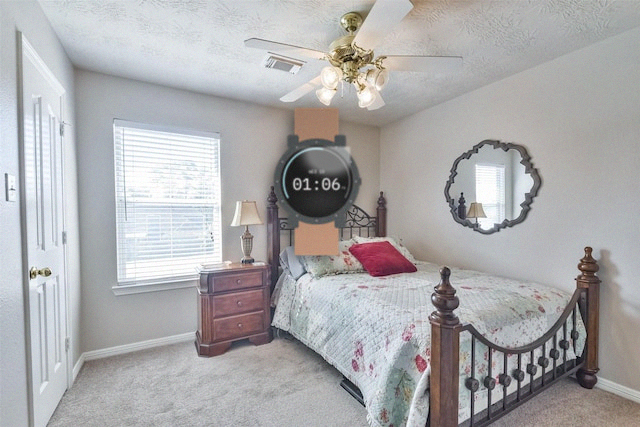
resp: 1h06
